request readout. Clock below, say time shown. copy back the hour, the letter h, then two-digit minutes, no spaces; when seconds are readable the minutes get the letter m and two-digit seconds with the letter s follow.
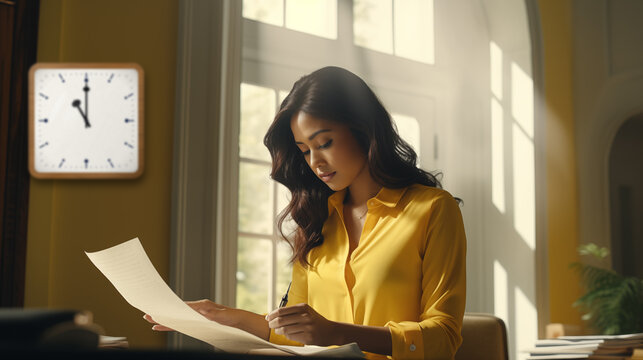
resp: 11h00
